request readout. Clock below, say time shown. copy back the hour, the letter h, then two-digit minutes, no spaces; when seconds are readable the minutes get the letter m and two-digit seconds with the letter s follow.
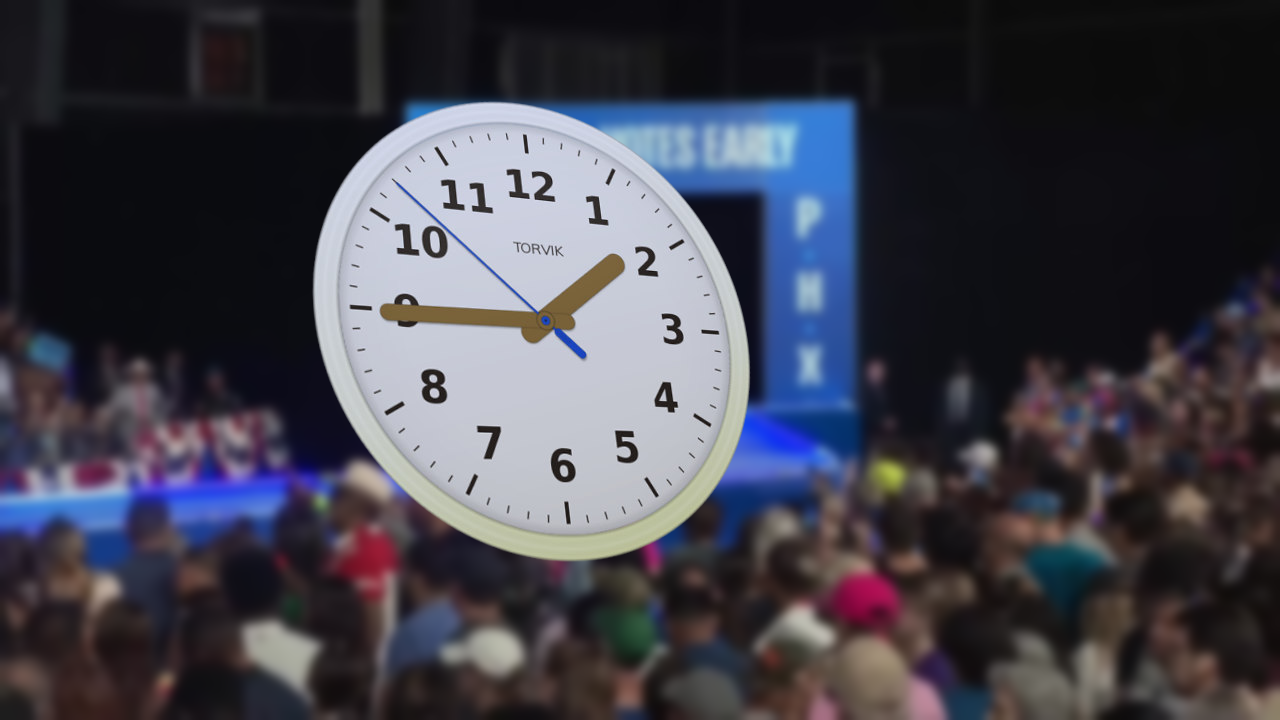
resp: 1h44m52s
